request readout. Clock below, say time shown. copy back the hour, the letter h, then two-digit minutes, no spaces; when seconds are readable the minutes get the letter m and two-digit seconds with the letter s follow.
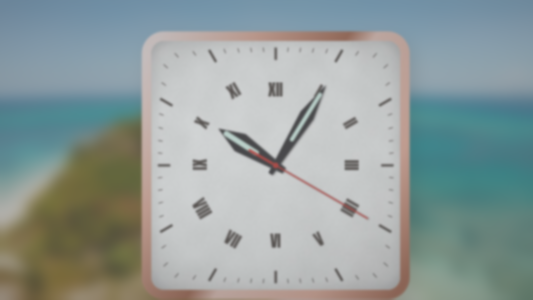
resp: 10h05m20s
